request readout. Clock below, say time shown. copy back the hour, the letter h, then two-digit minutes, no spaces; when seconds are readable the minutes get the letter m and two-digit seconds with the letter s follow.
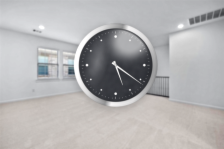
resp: 5h21
